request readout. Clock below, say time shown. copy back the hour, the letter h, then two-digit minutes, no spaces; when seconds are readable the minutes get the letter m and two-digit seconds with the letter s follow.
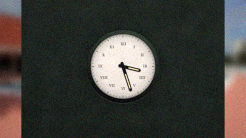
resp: 3h27
